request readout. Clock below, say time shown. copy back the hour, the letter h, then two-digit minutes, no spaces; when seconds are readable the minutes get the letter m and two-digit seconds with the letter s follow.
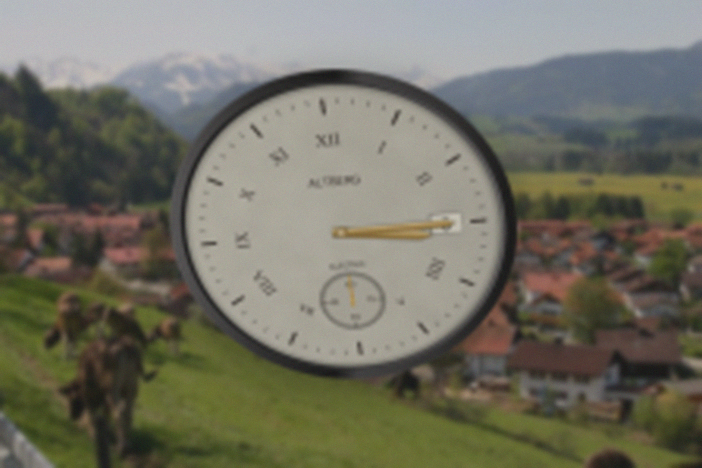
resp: 3h15
